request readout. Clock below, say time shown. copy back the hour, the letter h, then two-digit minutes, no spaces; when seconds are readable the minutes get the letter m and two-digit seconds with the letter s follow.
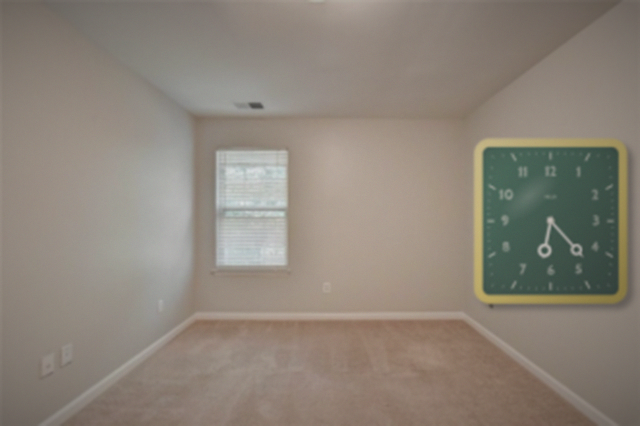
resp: 6h23
